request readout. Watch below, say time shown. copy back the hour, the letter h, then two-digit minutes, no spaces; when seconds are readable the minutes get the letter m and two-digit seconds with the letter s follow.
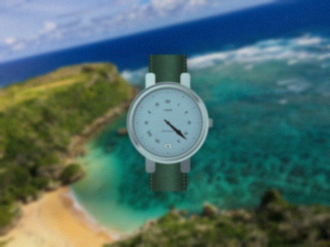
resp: 4h22
